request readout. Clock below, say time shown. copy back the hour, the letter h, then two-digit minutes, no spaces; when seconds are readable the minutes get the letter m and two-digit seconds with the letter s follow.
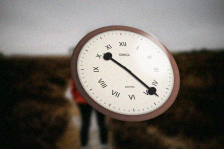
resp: 10h23
